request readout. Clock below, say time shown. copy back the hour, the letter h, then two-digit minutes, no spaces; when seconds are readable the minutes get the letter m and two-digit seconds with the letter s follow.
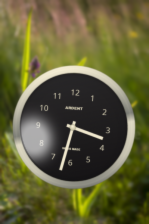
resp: 3h32
